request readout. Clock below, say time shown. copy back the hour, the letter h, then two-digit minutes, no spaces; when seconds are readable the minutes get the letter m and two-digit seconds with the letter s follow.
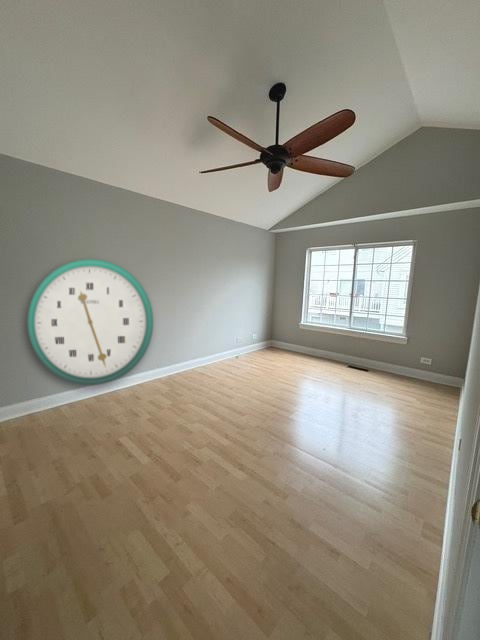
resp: 11h27
